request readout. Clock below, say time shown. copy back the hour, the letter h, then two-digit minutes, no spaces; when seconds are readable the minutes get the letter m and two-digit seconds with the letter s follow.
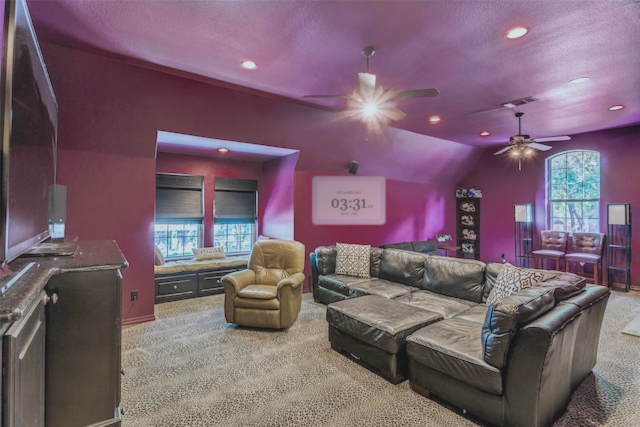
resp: 3h31
